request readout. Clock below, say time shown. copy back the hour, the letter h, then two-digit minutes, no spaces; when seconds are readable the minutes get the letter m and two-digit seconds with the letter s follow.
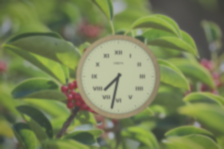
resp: 7h32
